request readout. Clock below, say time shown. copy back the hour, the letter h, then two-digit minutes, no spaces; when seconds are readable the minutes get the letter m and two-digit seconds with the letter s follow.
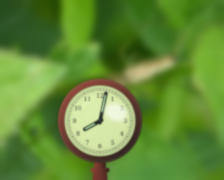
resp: 8h02
